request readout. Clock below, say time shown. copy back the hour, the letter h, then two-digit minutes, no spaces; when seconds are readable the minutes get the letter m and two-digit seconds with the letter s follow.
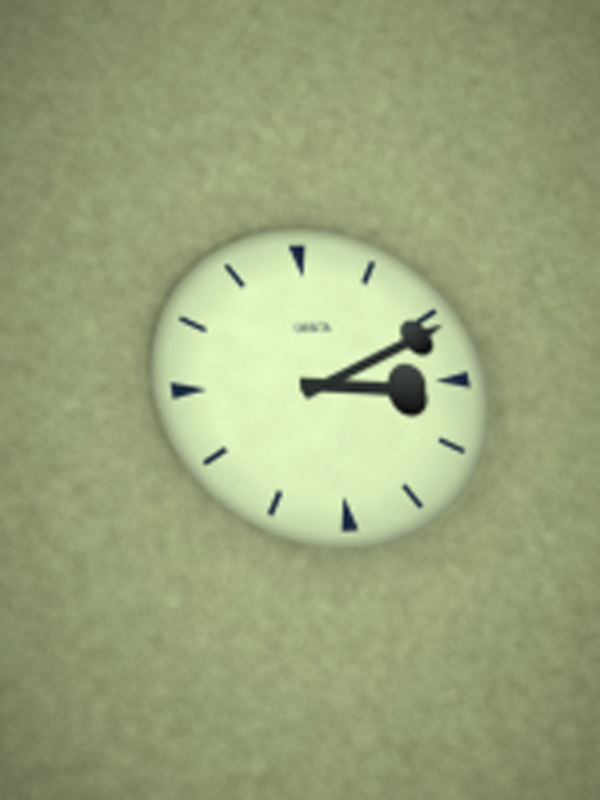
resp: 3h11
